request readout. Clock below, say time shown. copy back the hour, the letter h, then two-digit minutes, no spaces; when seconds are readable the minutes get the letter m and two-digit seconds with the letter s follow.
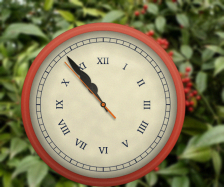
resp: 10h53m53s
